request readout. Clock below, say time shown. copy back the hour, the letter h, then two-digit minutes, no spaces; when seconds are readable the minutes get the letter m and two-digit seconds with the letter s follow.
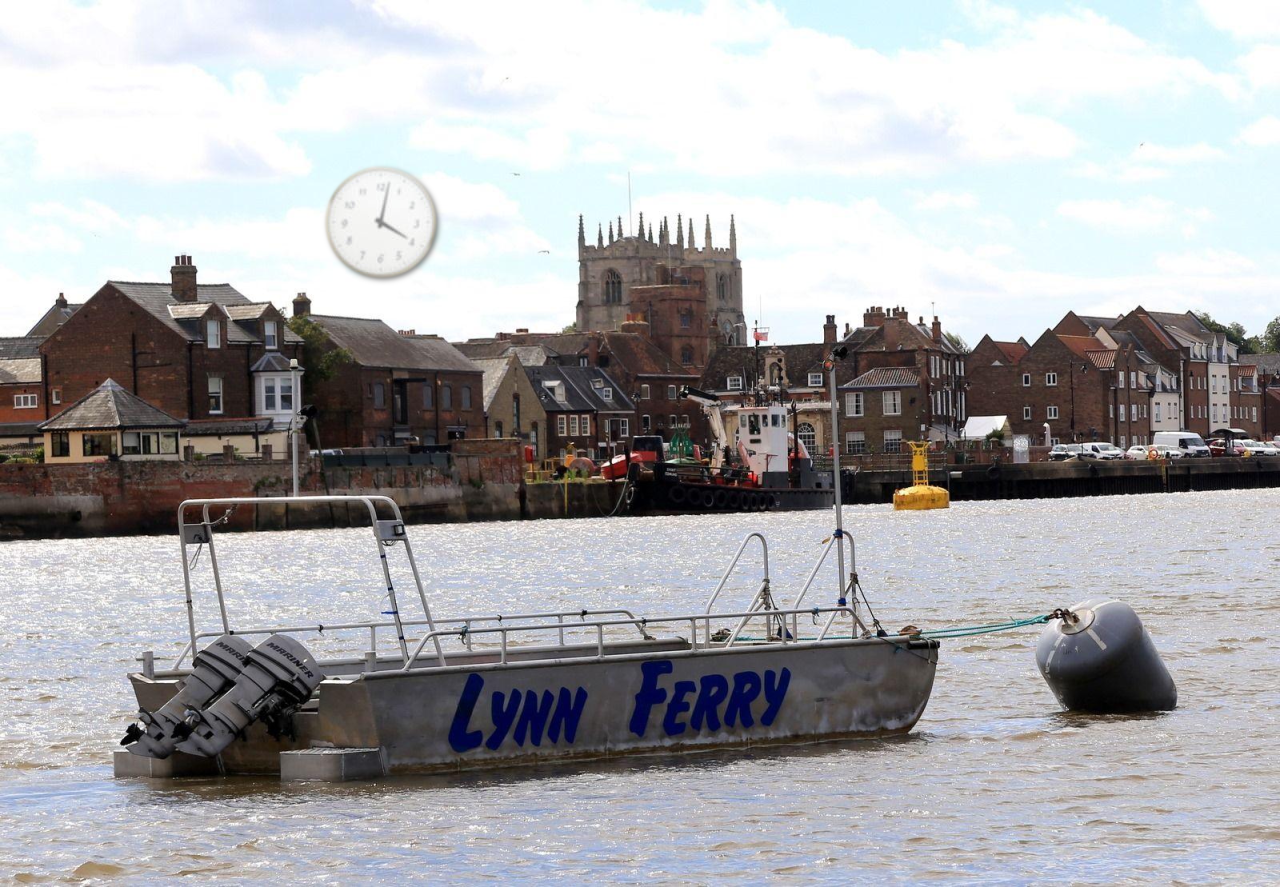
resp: 4h02
